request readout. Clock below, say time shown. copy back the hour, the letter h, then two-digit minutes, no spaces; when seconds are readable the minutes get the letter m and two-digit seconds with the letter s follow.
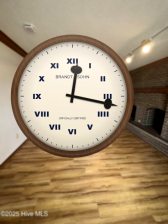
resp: 12h17
